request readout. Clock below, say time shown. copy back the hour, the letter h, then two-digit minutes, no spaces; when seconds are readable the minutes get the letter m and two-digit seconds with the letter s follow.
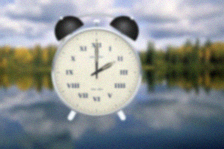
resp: 2h00
